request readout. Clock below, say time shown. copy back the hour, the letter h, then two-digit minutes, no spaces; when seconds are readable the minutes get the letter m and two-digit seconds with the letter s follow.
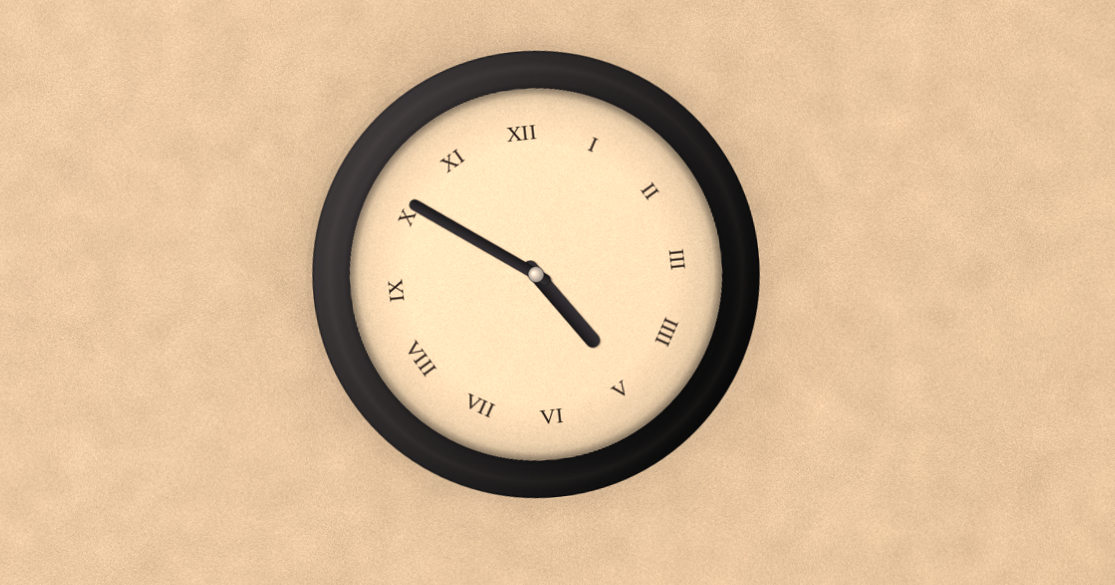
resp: 4h51
